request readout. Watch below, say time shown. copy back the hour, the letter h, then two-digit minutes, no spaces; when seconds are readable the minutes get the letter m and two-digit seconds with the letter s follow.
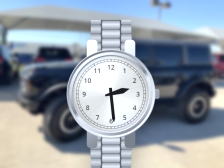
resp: 2h29
